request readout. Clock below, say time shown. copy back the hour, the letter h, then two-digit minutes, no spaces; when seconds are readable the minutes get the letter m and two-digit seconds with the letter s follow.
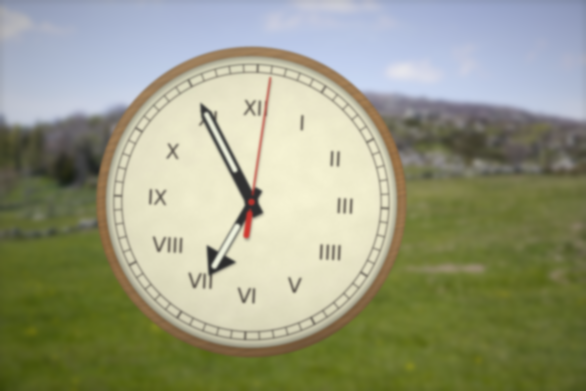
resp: 6h55m01s
